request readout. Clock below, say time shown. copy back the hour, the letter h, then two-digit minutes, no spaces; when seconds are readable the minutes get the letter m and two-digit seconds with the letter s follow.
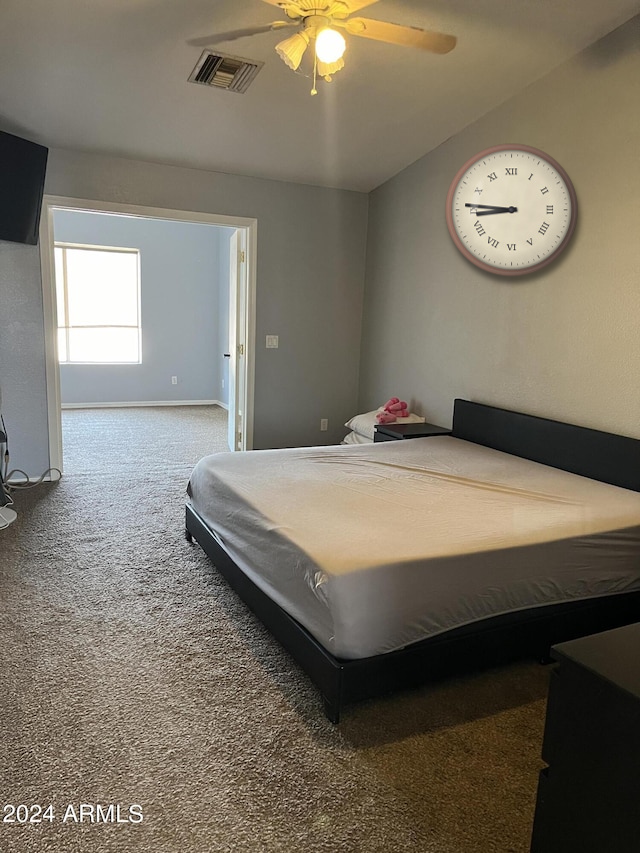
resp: 8h46
